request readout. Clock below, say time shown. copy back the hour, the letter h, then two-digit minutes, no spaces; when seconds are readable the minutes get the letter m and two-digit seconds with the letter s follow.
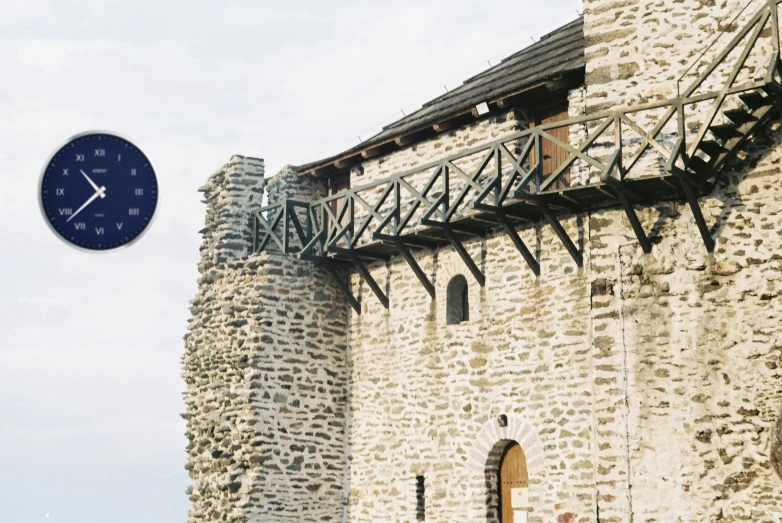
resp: 10h38
